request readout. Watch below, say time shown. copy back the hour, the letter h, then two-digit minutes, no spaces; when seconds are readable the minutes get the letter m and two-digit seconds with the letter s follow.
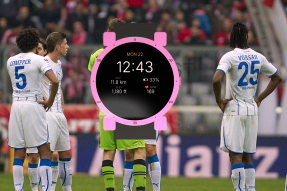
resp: 12h43
